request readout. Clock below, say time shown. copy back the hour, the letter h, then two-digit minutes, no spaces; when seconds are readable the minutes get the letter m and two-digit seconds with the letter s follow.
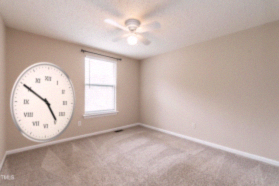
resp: 4h50
